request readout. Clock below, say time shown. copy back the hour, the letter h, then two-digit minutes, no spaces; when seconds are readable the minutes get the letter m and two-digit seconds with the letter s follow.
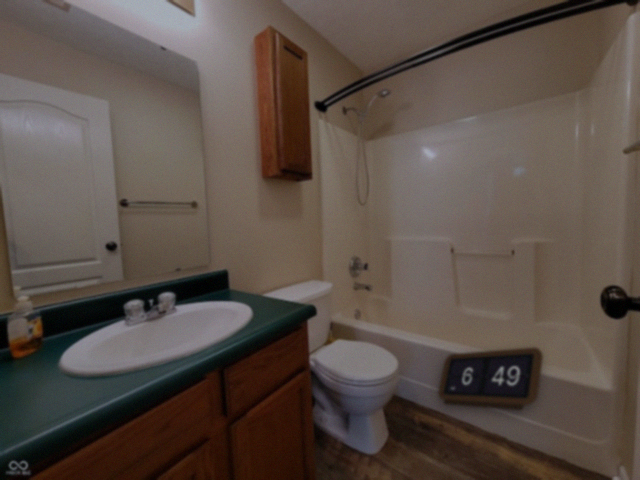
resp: 6h49
